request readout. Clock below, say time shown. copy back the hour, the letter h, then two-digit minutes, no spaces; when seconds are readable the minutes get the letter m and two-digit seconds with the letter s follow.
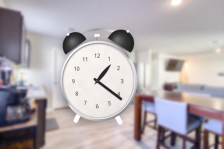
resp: 1h21
